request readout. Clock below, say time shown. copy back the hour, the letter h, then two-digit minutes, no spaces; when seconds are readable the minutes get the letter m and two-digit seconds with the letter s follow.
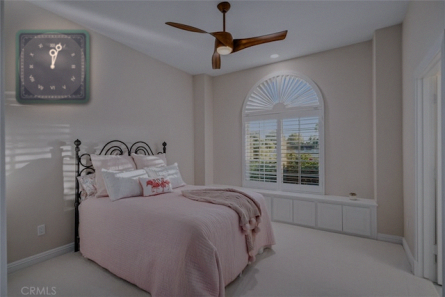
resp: 12h03
